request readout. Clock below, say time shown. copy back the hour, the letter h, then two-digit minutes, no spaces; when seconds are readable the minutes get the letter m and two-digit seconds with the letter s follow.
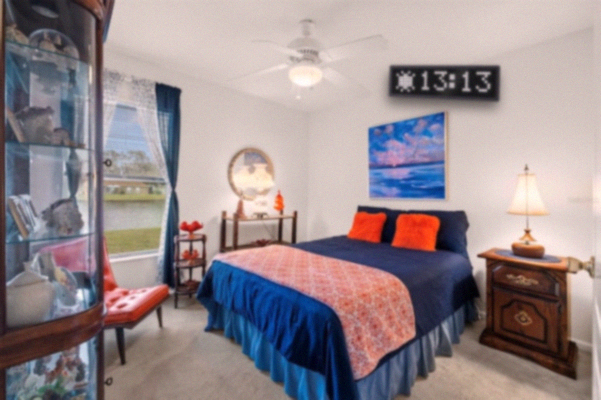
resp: 13h13
